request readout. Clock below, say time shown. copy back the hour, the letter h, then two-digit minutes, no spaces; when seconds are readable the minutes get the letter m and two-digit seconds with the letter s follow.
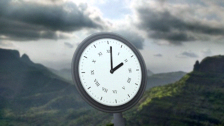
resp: 2h01
